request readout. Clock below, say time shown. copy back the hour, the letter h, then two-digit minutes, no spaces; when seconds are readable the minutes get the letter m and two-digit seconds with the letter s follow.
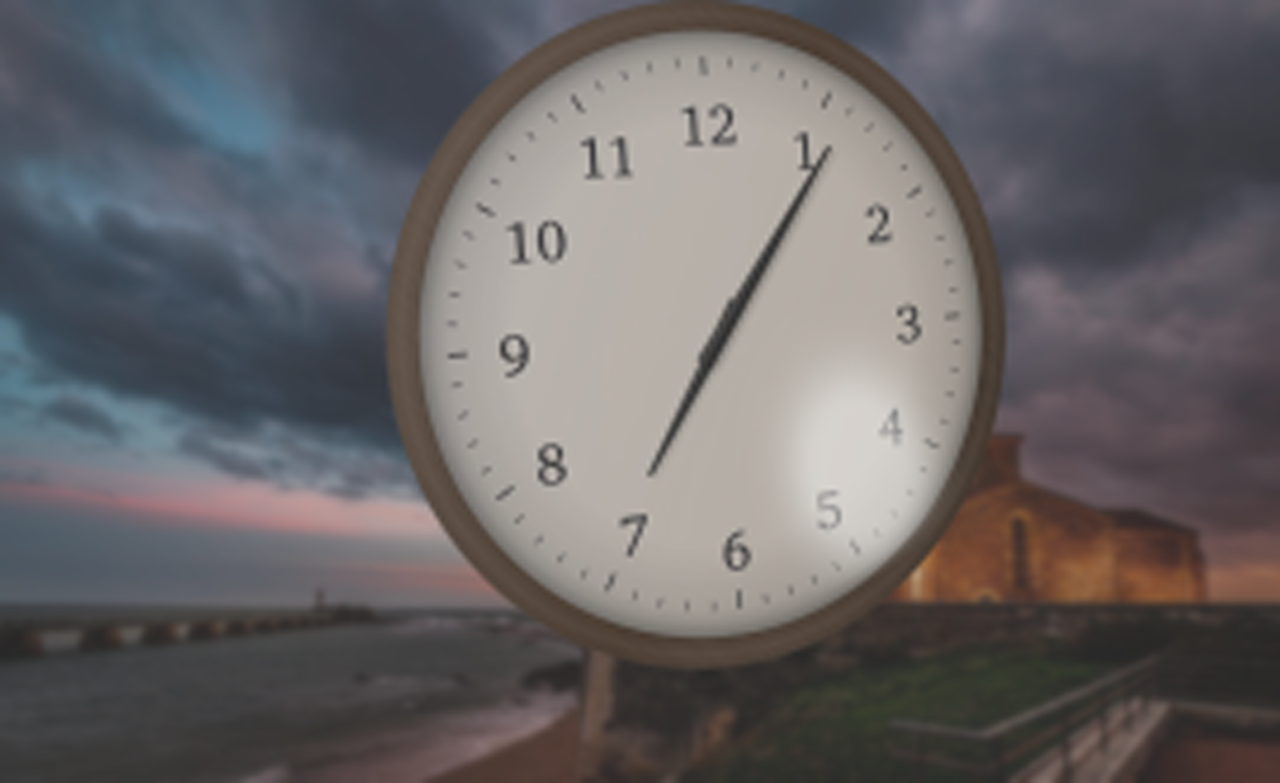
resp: 7h06
